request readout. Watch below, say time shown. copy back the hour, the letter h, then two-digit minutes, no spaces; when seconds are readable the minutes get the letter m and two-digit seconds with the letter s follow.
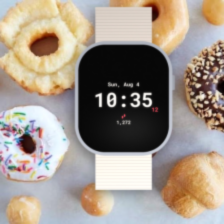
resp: 10h35
